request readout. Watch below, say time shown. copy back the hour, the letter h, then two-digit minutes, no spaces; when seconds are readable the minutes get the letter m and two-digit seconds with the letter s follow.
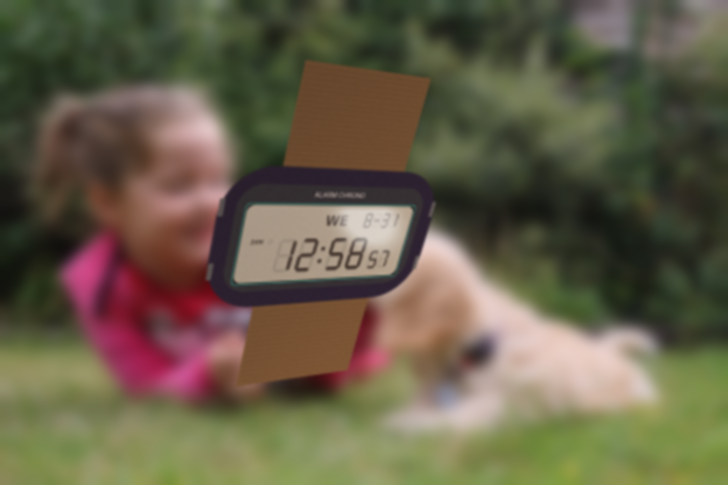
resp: 12h58m57s
